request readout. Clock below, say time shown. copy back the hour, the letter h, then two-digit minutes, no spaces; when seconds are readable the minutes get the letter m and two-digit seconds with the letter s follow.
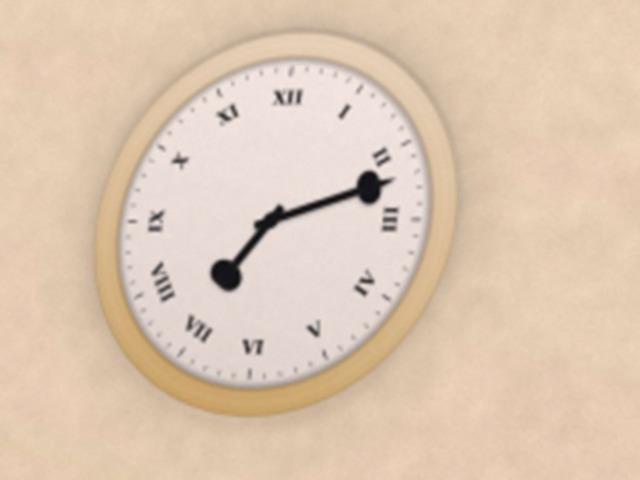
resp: 7h12
